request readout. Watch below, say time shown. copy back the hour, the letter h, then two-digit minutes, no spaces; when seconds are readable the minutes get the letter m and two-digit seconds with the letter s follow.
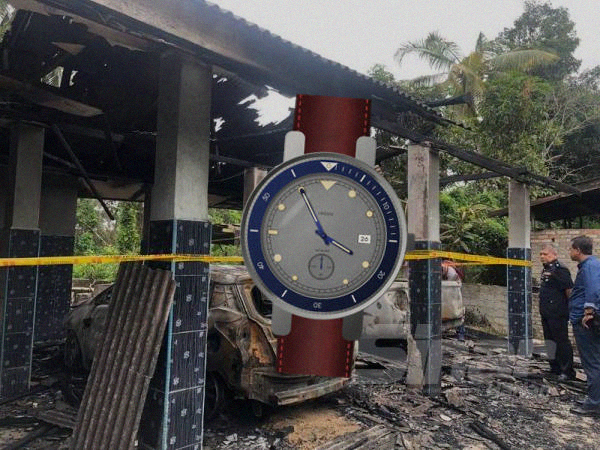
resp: 3h55
